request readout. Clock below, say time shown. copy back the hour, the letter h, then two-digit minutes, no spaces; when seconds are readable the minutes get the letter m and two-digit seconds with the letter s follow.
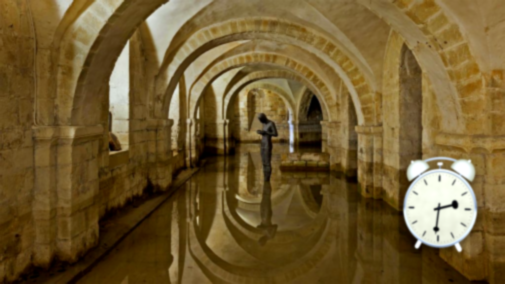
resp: 2h31
